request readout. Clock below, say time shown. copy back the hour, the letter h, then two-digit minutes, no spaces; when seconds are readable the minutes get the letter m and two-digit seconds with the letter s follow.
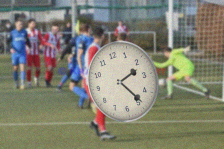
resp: 2h24
